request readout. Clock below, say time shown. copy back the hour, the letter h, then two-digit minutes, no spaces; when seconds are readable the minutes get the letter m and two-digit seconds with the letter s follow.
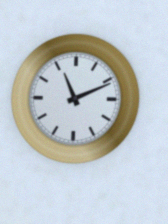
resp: 11h11
